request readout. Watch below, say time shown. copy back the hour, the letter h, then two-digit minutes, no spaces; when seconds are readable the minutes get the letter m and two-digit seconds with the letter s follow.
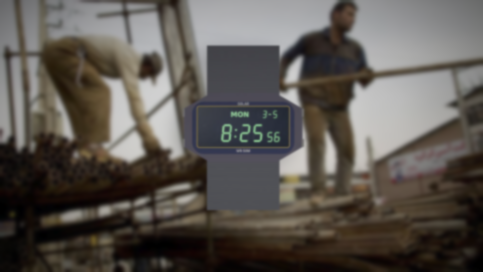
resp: 8h25
